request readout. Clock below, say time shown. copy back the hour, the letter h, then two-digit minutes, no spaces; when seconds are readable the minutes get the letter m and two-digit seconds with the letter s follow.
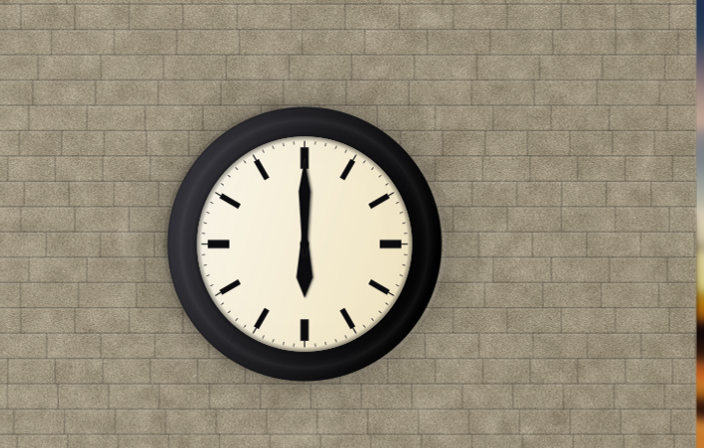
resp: 6h00
